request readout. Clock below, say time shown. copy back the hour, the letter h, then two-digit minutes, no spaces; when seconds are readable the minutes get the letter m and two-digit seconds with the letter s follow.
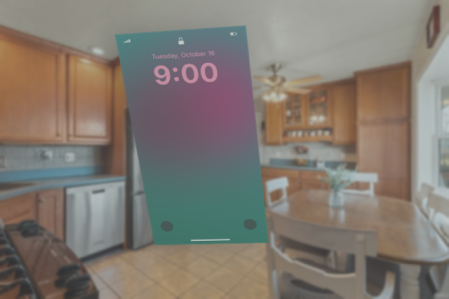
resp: 9h00
